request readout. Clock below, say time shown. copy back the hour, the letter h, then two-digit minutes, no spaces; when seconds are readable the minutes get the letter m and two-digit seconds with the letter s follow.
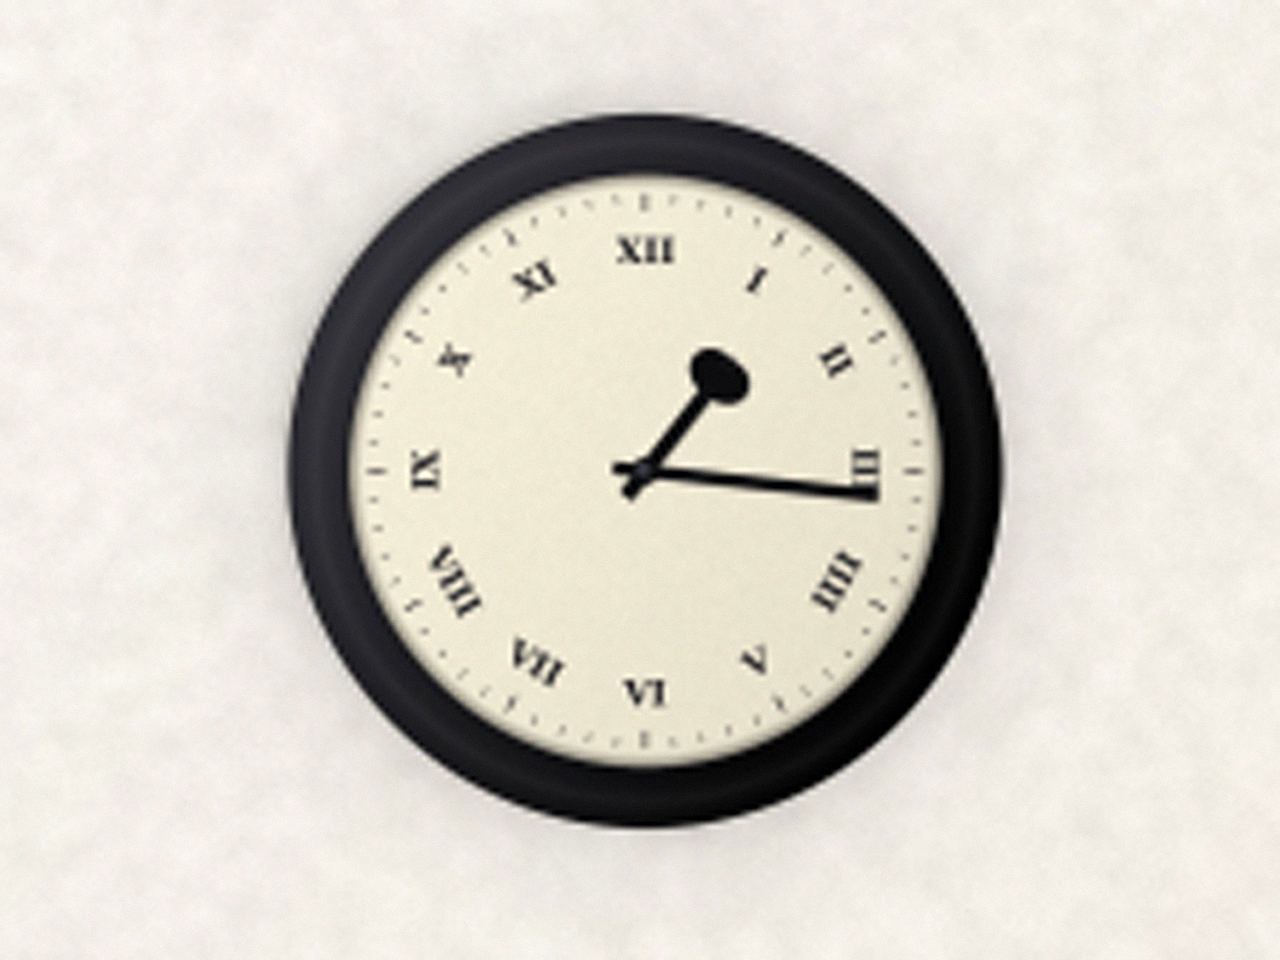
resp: 1h16
